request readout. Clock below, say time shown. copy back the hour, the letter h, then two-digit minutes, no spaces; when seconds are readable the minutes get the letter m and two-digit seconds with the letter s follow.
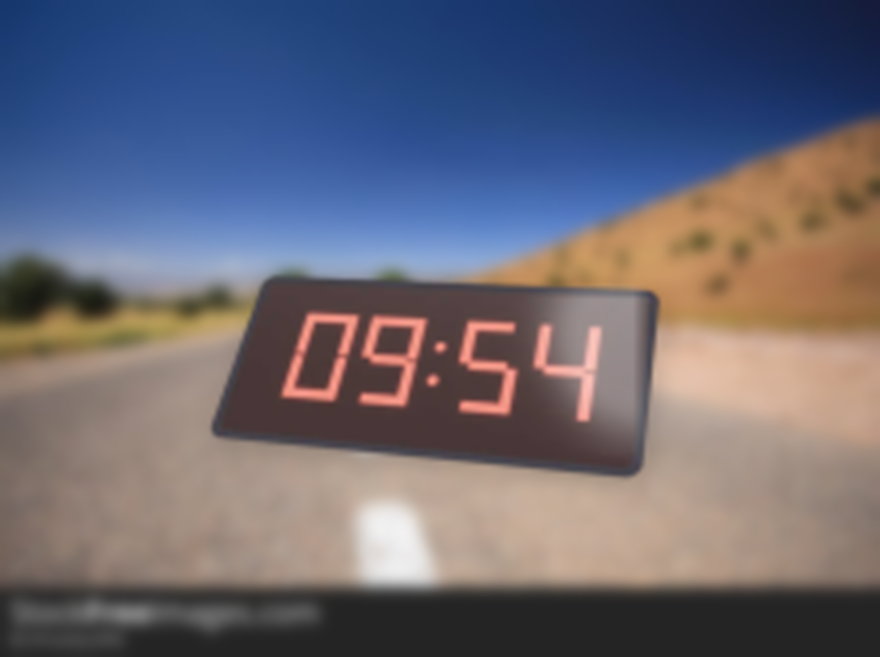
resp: 9h54
